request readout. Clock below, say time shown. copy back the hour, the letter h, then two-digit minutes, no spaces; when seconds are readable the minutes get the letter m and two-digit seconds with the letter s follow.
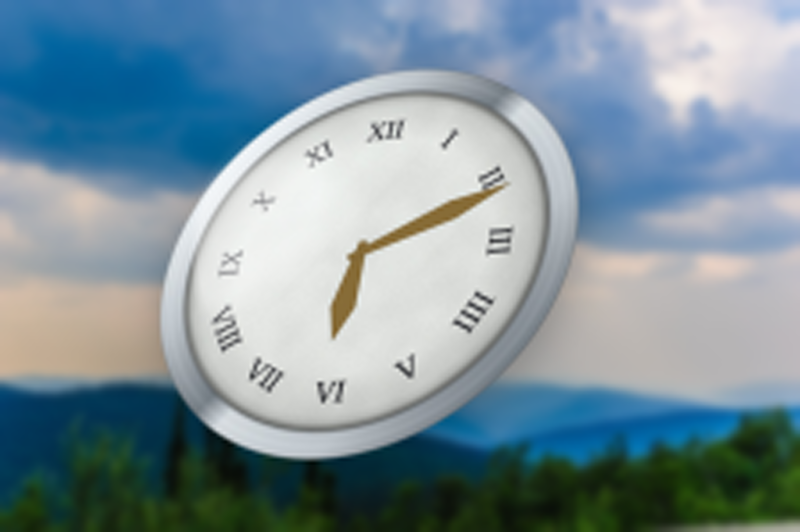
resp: 6h11
